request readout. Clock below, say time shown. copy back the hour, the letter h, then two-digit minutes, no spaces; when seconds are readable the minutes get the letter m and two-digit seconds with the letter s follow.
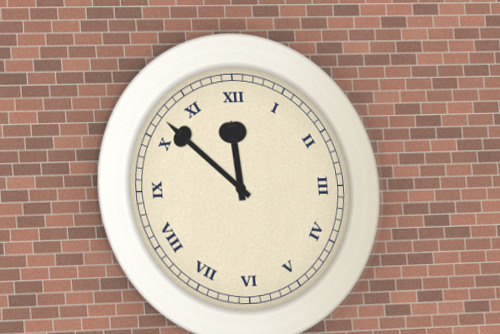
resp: 11h52
